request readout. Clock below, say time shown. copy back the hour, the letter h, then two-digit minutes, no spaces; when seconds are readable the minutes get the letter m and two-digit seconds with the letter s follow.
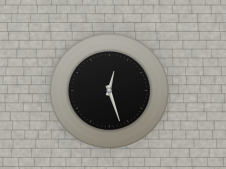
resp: 12h27
